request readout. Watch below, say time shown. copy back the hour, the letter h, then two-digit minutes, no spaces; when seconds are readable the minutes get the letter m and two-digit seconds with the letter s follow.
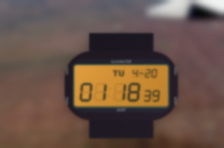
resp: 1h18m39s
